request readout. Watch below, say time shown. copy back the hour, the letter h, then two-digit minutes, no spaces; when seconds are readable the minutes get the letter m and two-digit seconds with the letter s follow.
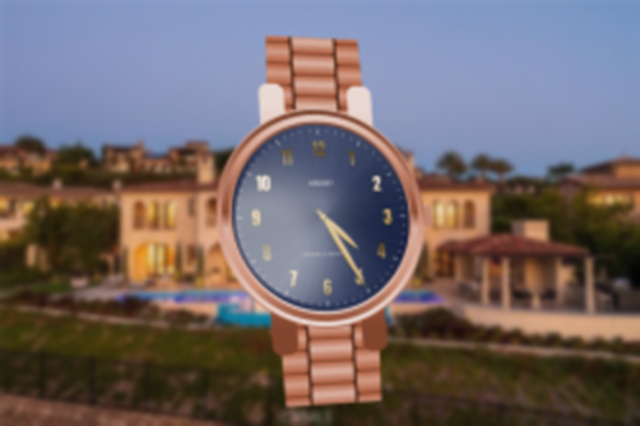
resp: 4h25
